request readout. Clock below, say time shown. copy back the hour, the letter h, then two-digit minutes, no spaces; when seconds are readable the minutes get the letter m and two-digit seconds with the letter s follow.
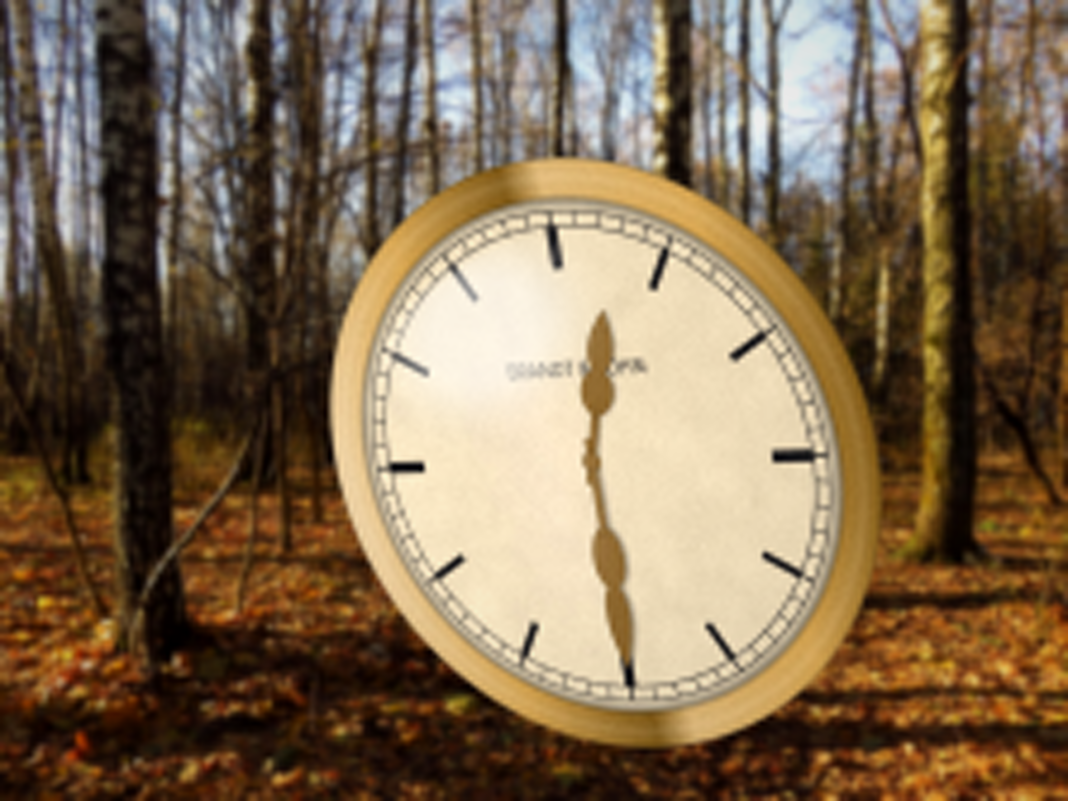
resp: 12h30
